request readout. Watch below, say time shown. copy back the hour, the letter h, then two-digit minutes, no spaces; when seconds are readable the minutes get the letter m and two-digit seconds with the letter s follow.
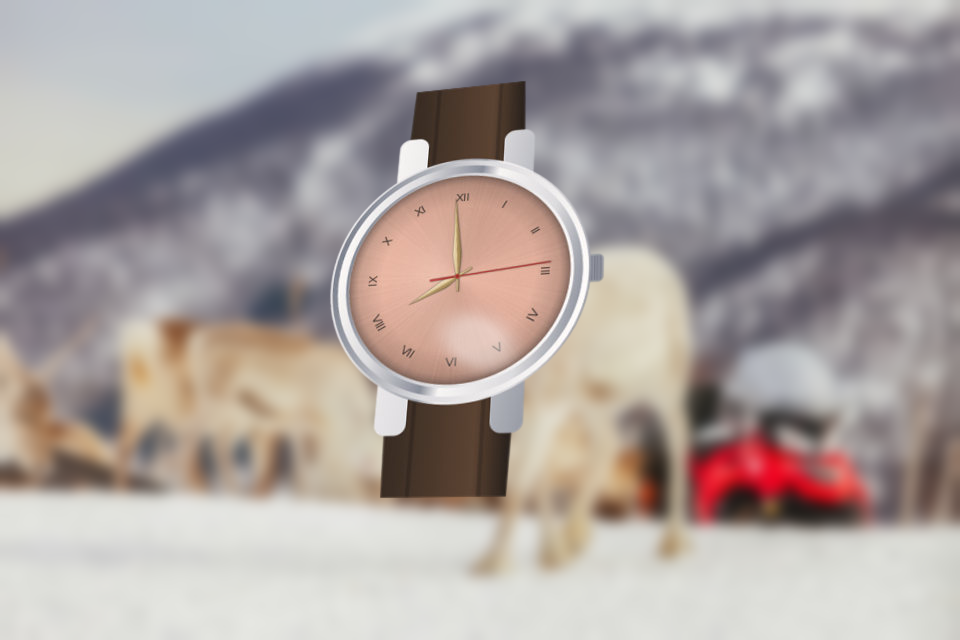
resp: 7h59m14s
